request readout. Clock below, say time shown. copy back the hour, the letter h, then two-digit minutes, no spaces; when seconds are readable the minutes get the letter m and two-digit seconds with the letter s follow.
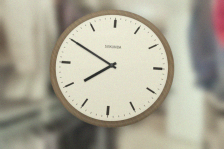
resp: 7h50
